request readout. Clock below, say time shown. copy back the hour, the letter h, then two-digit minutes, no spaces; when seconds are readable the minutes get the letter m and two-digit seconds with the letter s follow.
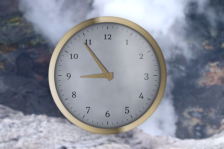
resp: 8h54
